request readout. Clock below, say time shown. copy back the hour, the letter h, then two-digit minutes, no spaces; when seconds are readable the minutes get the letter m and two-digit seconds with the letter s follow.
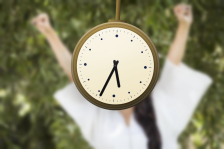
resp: 5h34
